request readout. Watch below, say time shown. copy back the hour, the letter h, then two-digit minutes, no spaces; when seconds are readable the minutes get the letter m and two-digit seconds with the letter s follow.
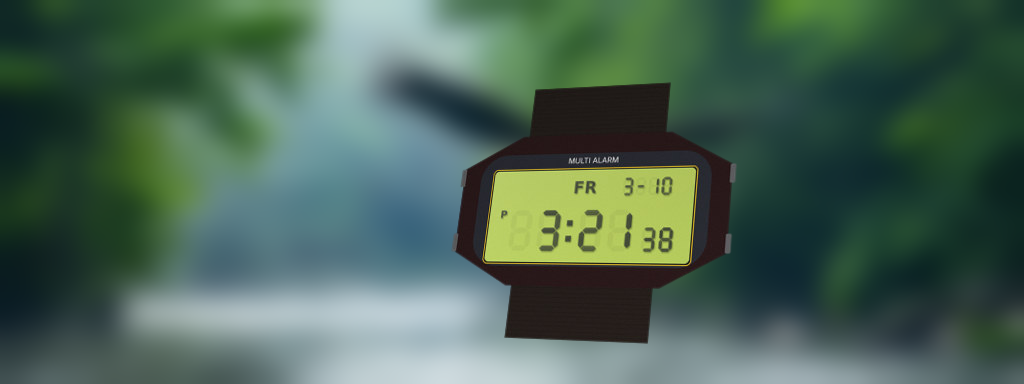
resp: 3h21m38s
